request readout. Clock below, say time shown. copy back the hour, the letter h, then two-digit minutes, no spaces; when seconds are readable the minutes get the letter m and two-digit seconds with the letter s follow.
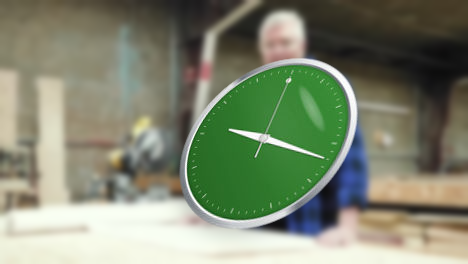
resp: 9h17m00s
